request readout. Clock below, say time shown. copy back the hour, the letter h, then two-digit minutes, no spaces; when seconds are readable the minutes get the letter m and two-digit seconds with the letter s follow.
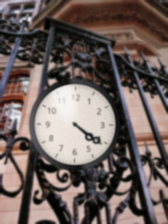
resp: 4h21
